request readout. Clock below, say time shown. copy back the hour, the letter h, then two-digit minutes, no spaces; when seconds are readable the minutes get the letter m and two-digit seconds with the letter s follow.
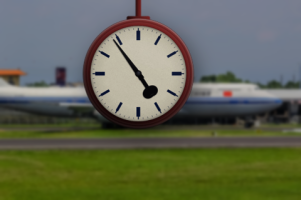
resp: 4h54
